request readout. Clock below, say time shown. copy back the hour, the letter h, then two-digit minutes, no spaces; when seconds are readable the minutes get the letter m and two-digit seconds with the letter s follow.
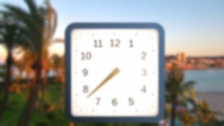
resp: 7h38
